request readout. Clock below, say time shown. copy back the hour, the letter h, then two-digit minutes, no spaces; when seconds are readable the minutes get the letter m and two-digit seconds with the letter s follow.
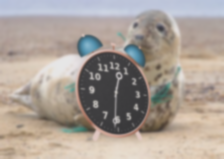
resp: 12h31
